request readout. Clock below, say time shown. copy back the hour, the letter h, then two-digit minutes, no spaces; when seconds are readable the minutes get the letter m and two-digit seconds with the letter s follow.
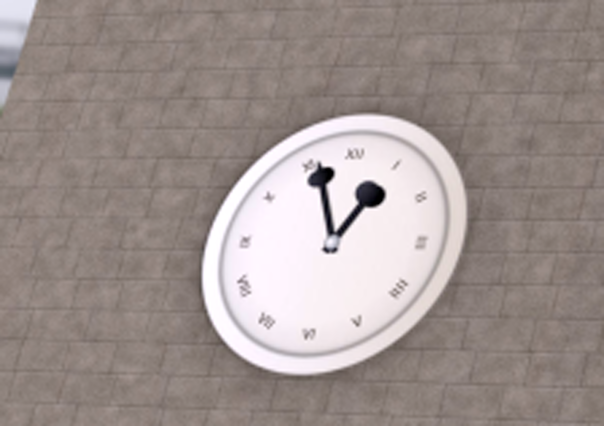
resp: 12h56
